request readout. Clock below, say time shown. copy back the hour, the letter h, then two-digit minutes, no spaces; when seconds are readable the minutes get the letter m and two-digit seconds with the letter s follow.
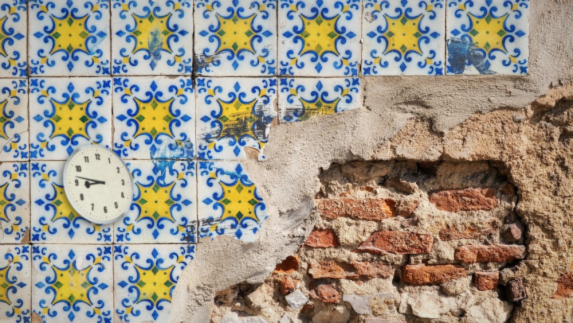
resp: 8h47
